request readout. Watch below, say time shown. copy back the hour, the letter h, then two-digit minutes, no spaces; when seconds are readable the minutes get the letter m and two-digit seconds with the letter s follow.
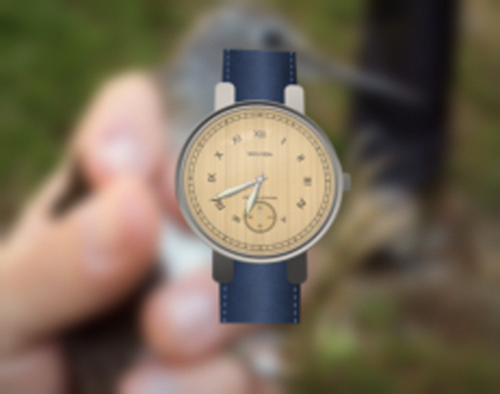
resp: 6h41
